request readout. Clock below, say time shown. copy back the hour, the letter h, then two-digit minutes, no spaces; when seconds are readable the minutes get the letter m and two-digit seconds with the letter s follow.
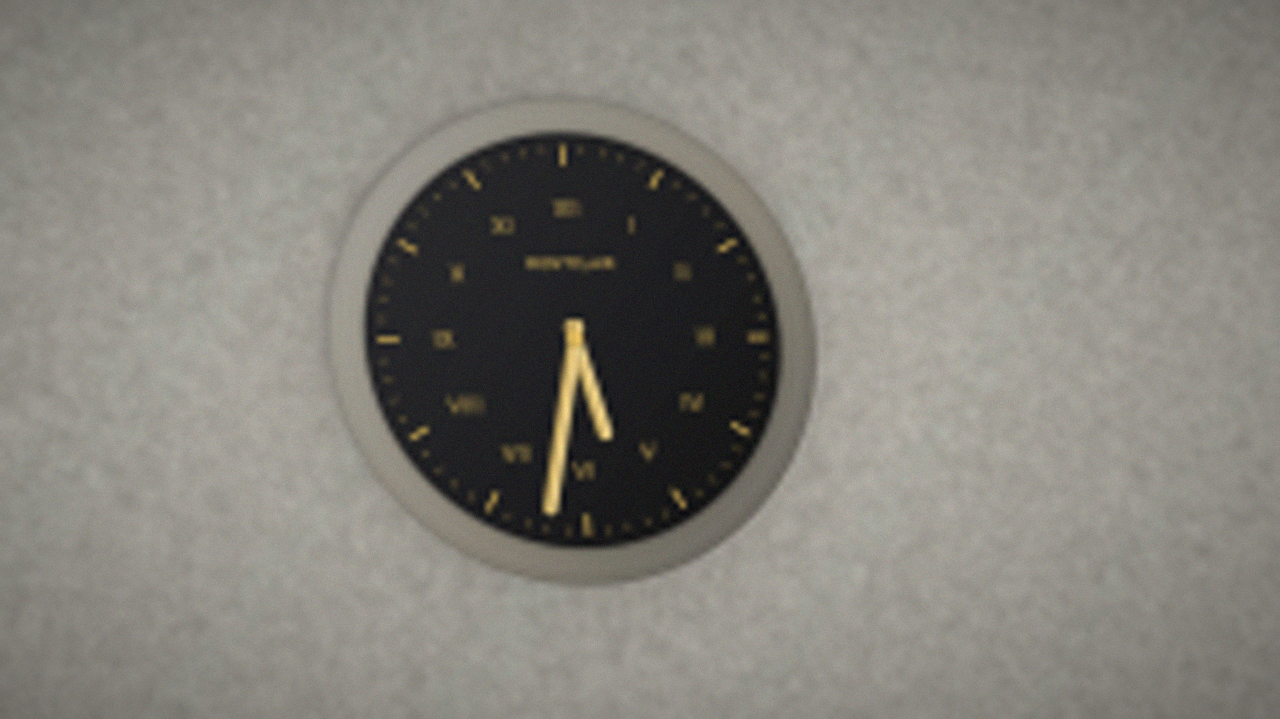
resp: 5h32
